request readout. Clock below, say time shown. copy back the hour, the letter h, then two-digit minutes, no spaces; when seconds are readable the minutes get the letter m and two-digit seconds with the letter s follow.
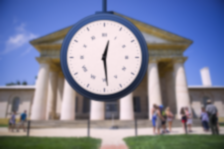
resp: 12h29
